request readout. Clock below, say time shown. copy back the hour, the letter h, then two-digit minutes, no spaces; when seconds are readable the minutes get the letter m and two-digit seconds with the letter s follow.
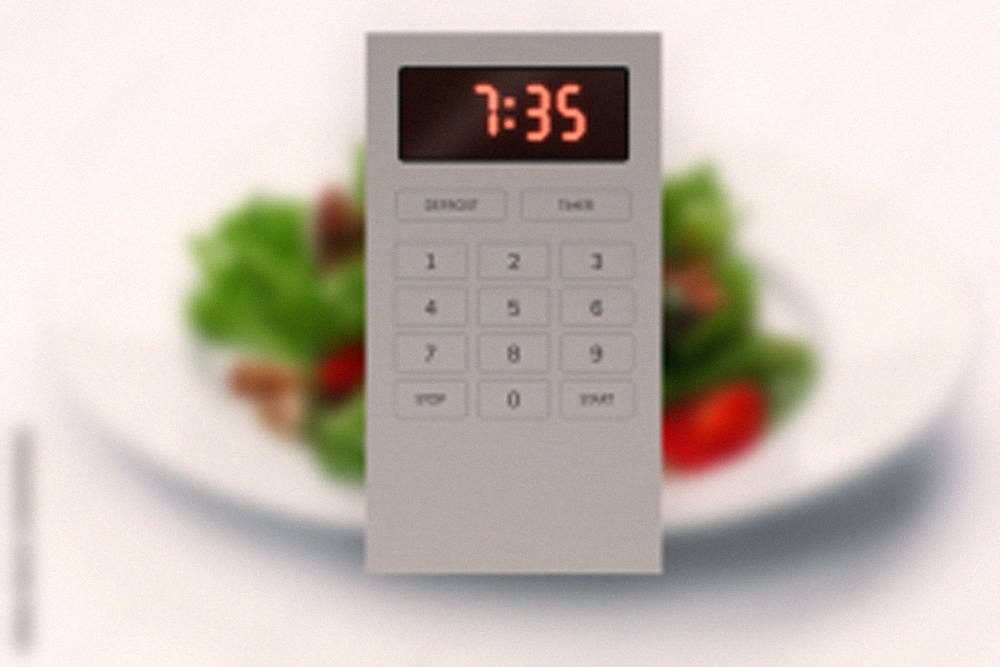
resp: 7h35
